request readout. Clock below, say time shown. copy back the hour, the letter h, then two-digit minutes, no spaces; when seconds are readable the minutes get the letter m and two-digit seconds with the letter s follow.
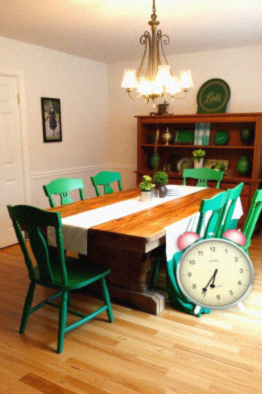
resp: 6h36
